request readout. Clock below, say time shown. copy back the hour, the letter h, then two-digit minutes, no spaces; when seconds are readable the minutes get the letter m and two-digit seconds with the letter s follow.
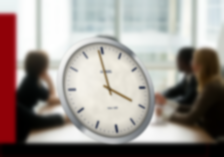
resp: 3h59
